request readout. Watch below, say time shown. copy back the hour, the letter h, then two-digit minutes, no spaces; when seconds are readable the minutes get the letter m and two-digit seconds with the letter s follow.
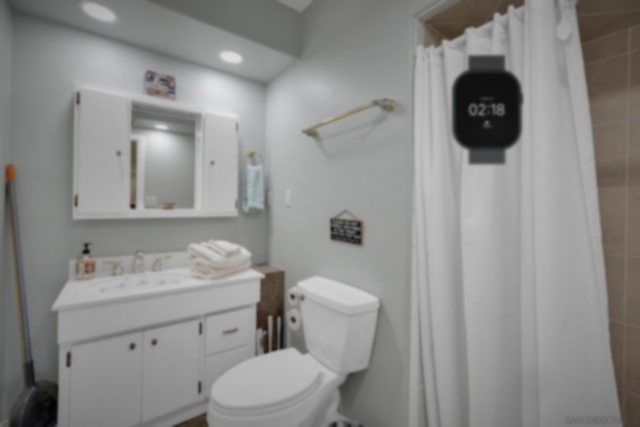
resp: 2h18
